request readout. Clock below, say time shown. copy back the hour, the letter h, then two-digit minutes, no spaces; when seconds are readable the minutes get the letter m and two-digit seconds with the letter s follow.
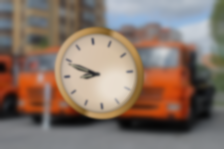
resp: 8h49
